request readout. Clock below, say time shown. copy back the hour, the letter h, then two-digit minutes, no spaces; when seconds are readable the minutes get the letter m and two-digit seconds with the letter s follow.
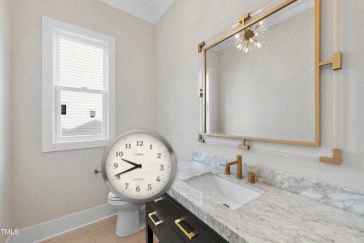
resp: 9h41
